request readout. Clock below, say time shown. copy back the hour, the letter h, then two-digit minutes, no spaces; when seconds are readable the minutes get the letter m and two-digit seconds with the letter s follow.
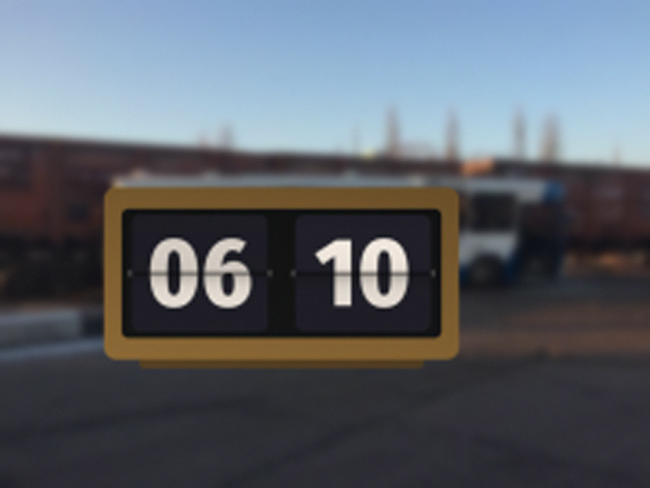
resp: 6h10
